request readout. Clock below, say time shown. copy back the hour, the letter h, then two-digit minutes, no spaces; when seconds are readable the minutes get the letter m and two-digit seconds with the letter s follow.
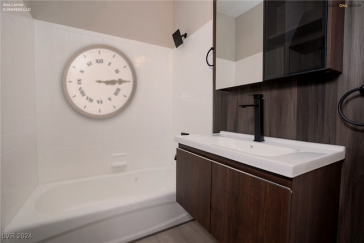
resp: 3h15
